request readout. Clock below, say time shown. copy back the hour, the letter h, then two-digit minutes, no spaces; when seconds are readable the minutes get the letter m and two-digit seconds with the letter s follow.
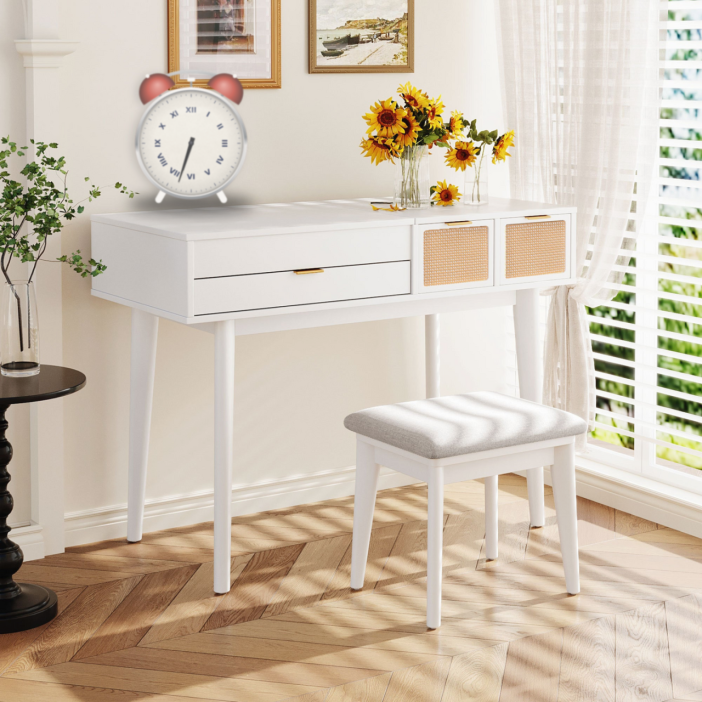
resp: 6h33
